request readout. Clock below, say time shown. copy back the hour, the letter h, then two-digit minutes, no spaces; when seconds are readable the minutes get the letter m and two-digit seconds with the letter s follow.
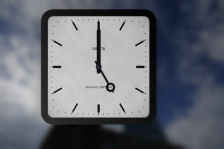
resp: 5h00
